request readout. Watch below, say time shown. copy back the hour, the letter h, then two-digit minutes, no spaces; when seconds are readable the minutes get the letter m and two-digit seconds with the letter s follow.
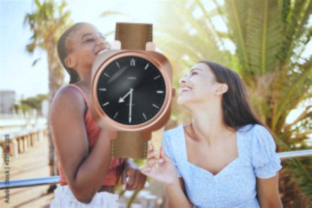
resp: 7h30
